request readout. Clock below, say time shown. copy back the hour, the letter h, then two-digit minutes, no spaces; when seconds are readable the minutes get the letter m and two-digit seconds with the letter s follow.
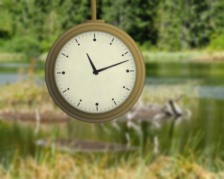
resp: 11h12
